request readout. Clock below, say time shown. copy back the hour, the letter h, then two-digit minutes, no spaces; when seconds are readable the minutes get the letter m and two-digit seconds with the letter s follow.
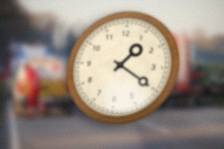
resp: 1h20
